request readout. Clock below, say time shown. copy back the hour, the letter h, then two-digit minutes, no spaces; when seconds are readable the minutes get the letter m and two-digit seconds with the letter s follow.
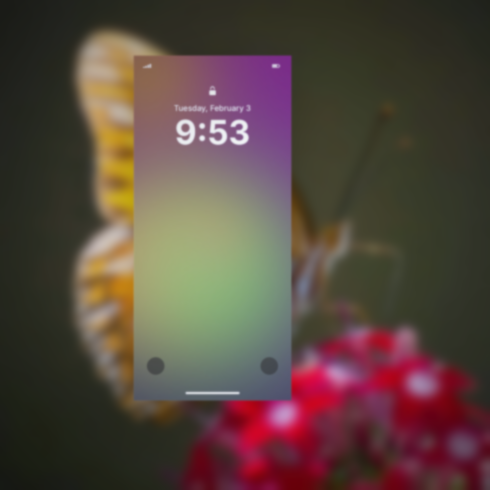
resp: 9h53
